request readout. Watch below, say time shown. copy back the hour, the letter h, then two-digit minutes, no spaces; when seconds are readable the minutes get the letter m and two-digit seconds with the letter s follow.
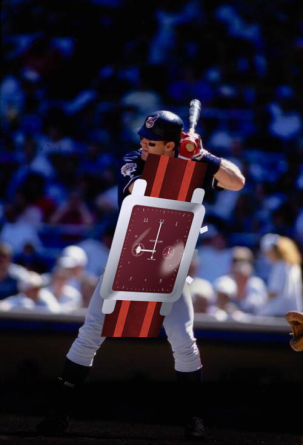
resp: 9h00
